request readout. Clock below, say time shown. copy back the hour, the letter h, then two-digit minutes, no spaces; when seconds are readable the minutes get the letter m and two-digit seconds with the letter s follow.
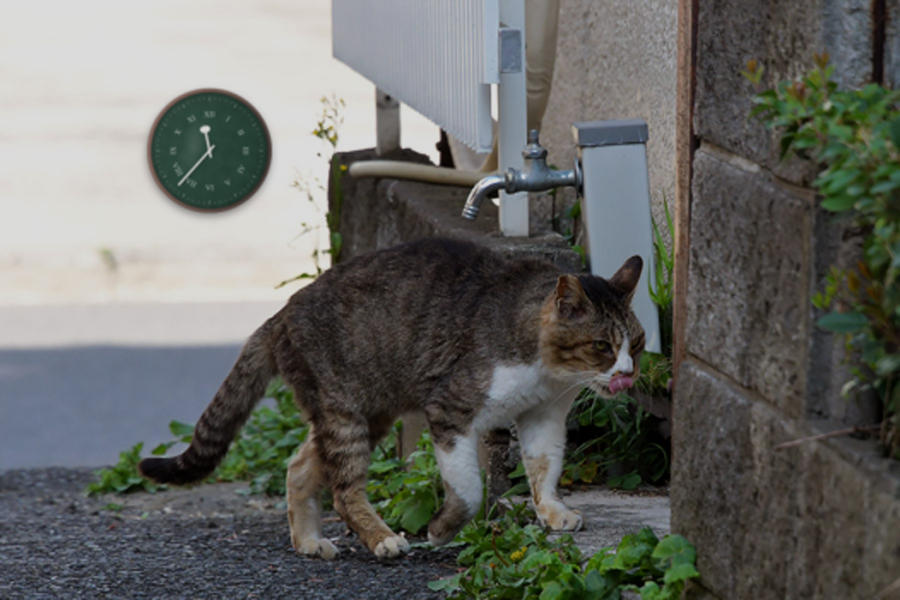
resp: 11h37
